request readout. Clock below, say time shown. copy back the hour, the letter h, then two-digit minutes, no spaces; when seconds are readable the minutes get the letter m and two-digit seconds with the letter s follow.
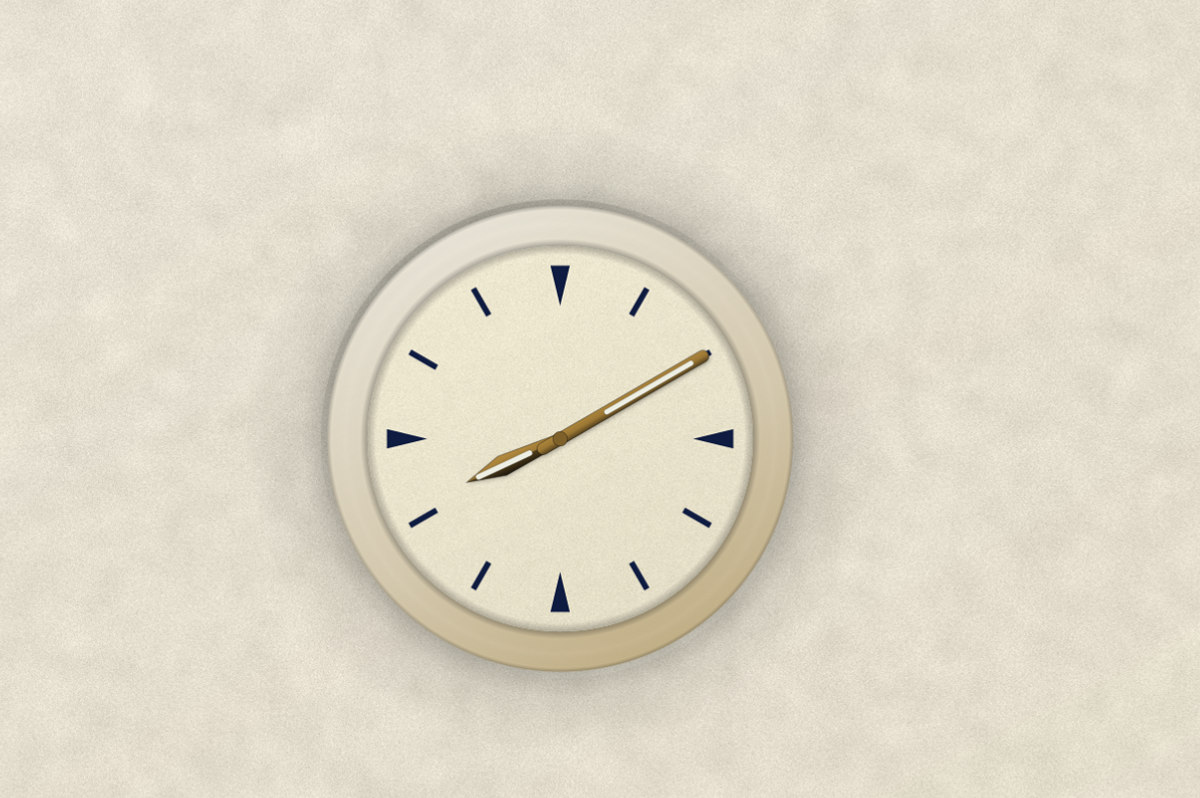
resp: 8h10
